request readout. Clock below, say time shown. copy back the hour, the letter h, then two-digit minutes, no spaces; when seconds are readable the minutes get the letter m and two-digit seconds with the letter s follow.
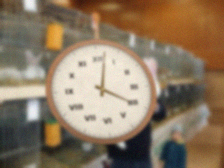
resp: 4h02
